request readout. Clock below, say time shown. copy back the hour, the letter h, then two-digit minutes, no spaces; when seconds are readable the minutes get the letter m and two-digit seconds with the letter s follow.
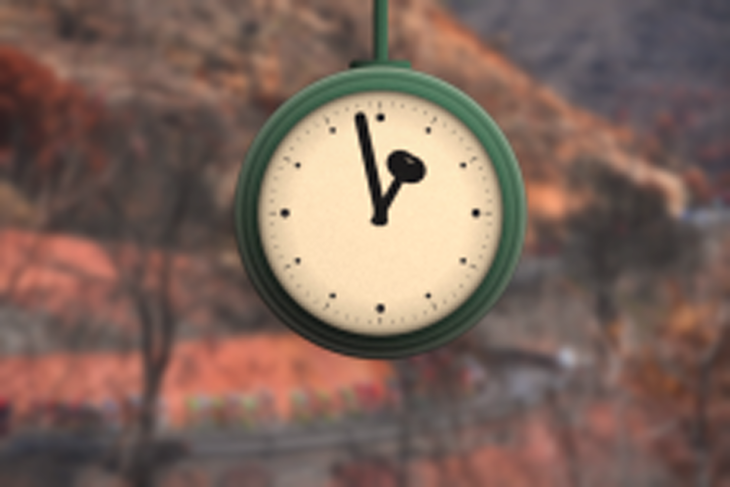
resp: 12h58
